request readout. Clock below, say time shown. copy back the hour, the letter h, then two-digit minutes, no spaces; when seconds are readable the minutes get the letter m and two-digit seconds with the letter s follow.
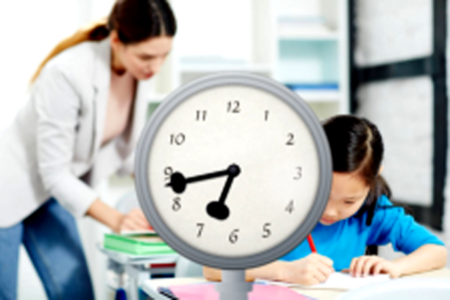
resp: 6h43
